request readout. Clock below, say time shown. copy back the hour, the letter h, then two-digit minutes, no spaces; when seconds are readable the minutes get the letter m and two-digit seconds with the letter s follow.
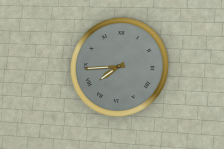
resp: 7h44
